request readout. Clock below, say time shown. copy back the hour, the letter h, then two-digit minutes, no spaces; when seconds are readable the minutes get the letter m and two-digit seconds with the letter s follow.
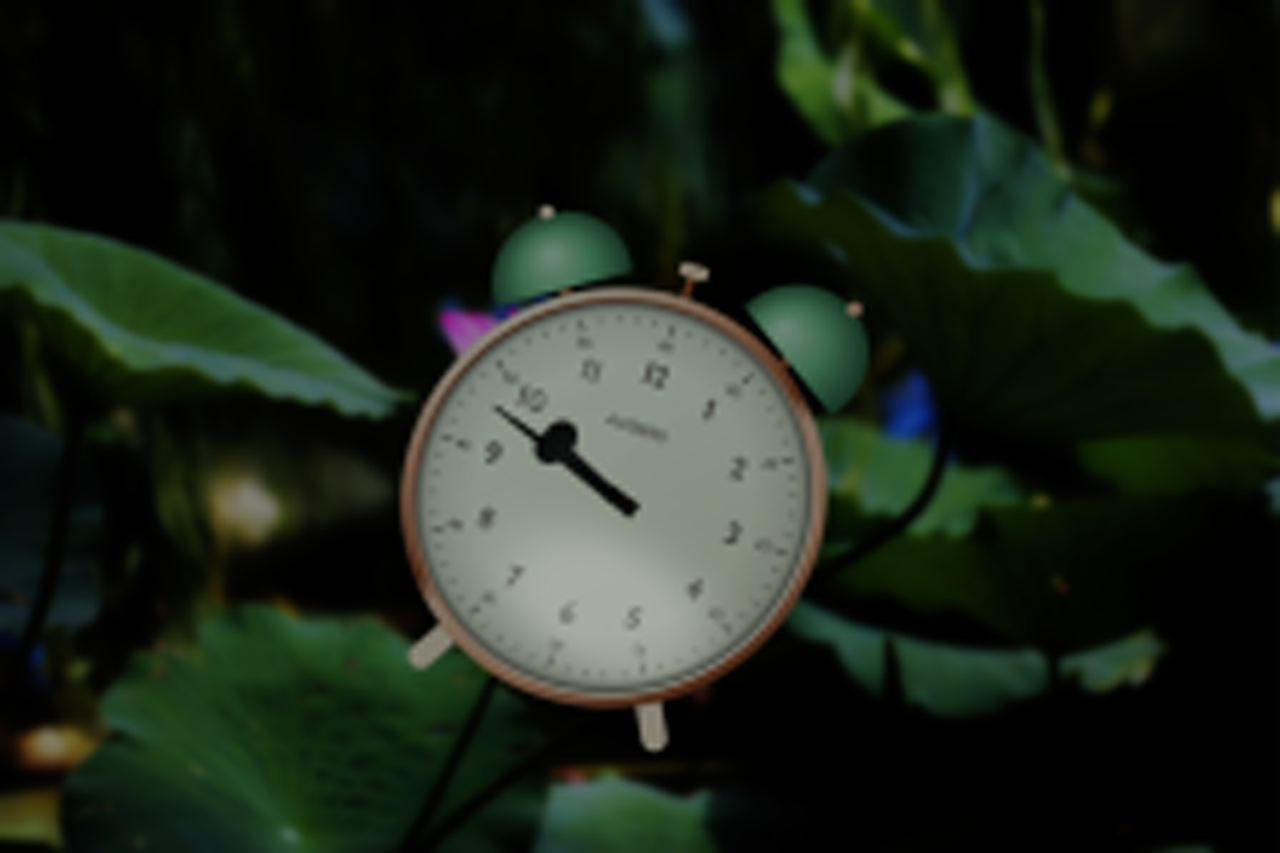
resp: 9h48
